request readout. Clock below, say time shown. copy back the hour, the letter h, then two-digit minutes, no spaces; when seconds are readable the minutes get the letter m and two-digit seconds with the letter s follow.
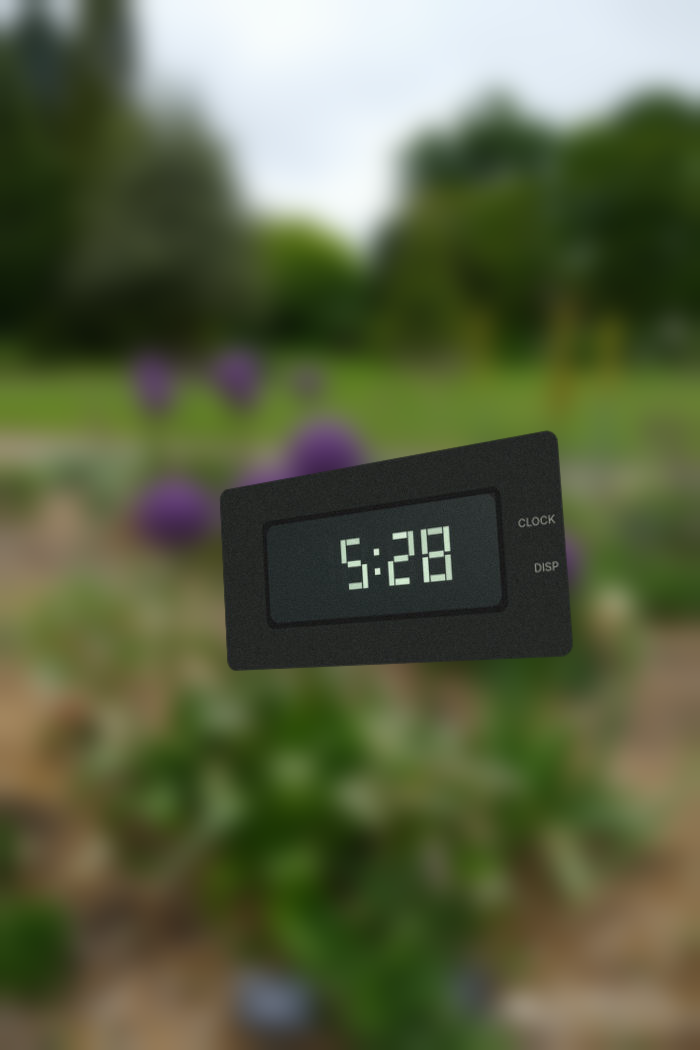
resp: 5h28
